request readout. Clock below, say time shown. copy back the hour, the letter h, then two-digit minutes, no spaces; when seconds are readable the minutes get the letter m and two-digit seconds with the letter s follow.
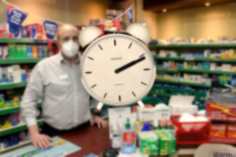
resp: 2h11
